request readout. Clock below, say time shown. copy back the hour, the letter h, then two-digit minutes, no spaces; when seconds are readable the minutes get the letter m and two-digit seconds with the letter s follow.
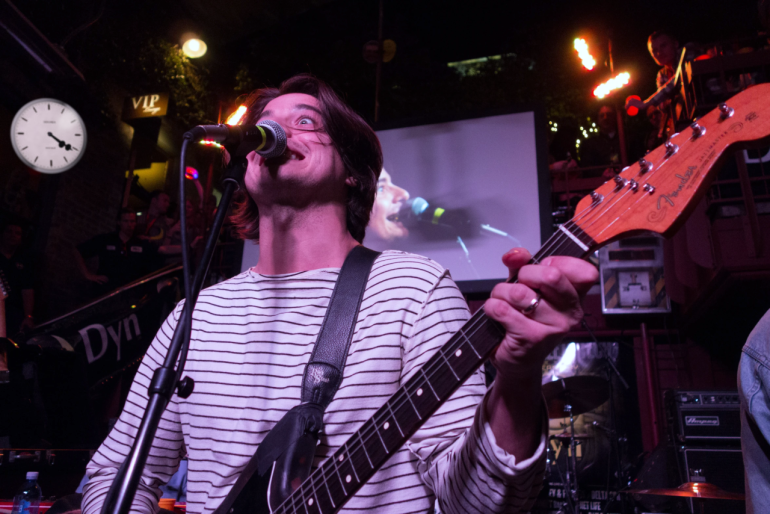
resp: 4h21
